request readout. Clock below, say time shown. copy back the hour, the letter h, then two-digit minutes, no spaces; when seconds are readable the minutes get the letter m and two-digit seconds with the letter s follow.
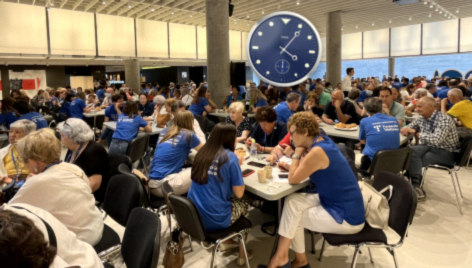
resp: 4h06
